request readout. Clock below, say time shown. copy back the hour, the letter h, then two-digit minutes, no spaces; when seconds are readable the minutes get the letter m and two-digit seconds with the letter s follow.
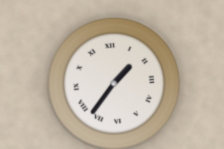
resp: 1h37
